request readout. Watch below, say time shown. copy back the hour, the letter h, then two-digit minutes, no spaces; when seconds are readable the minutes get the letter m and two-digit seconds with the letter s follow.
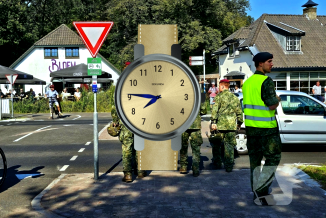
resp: 7h46
